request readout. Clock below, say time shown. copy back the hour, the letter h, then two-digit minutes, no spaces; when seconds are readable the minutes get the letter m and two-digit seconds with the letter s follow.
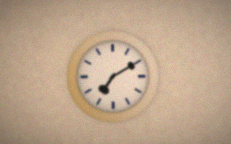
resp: 7h10
